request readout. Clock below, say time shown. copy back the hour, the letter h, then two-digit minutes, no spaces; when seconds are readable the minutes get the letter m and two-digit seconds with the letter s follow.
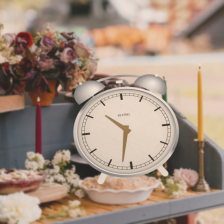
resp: 10h32
